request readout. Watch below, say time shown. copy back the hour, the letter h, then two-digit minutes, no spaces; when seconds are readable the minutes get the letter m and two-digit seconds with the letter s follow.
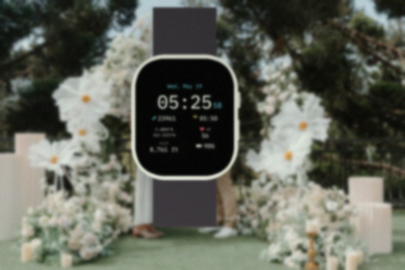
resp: 5h25
